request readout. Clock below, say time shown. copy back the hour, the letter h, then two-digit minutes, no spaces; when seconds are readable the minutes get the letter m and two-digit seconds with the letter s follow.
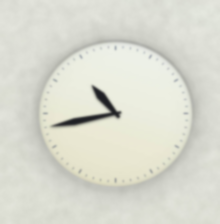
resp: 10h43
